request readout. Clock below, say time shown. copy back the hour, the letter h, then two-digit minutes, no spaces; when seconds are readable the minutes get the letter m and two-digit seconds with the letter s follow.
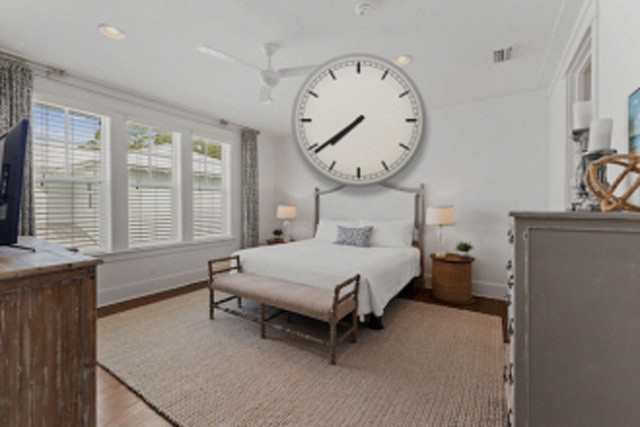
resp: 7h39
